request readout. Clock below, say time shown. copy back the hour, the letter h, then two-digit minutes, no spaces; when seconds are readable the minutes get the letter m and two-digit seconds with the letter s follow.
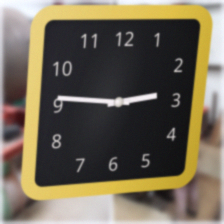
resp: 2h46
